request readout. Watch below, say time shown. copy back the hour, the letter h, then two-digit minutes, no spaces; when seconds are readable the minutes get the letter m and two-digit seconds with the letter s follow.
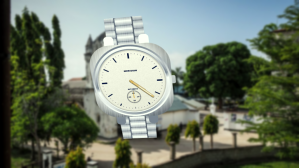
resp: 4h22
